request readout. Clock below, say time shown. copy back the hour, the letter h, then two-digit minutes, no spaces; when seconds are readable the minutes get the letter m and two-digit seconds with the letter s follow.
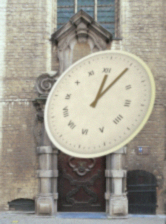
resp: 12h05
